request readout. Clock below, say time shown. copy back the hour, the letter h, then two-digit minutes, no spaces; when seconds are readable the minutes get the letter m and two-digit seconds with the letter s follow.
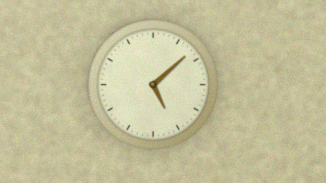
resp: 5h08
